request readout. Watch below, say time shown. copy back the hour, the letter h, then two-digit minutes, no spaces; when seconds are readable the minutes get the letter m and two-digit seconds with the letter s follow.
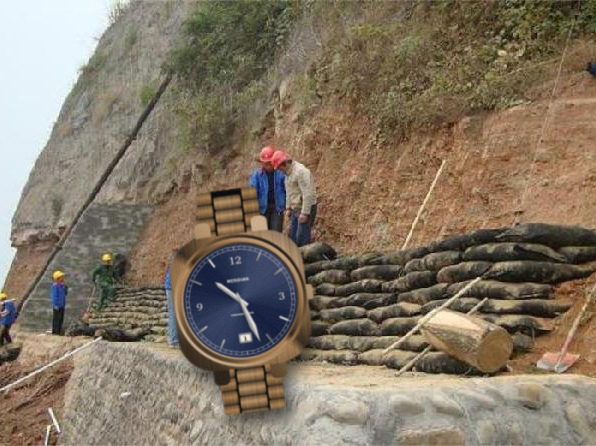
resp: 10h27
